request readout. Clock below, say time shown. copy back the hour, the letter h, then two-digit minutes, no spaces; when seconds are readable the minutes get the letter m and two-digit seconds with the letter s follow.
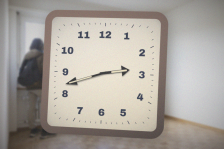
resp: 2h42
